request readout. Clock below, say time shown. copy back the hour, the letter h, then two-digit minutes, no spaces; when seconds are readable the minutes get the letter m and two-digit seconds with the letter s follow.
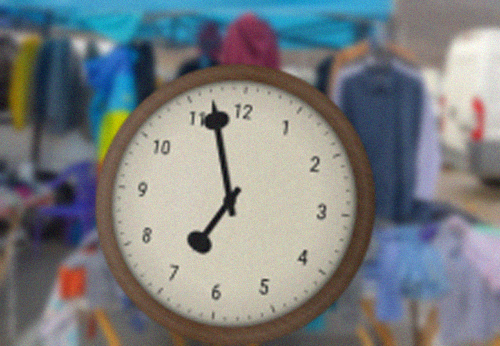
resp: 6h57
